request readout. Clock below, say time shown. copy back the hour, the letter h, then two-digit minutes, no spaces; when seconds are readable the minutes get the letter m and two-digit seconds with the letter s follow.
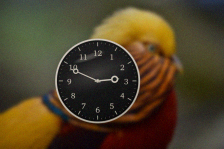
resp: 2h49
